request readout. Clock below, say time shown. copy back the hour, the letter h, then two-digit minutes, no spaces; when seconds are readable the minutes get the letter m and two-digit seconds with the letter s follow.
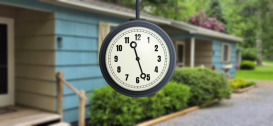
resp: 11h27
